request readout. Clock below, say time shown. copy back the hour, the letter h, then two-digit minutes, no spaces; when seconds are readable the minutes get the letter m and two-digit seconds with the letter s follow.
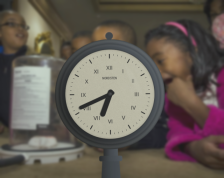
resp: 6h41
